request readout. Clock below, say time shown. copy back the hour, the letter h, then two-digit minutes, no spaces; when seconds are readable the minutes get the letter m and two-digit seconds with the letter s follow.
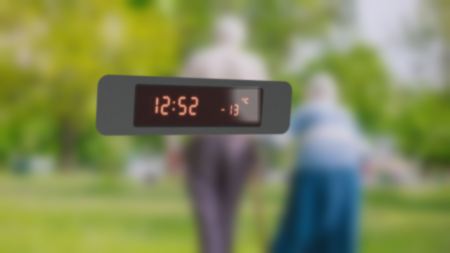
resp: 12h52
